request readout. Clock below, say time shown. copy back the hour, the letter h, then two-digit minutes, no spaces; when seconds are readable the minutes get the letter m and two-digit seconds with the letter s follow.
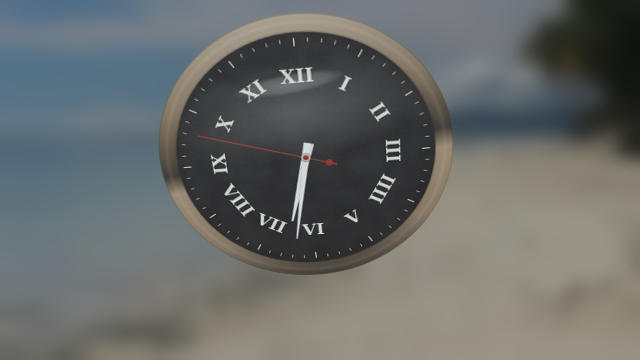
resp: 6h31m48s
